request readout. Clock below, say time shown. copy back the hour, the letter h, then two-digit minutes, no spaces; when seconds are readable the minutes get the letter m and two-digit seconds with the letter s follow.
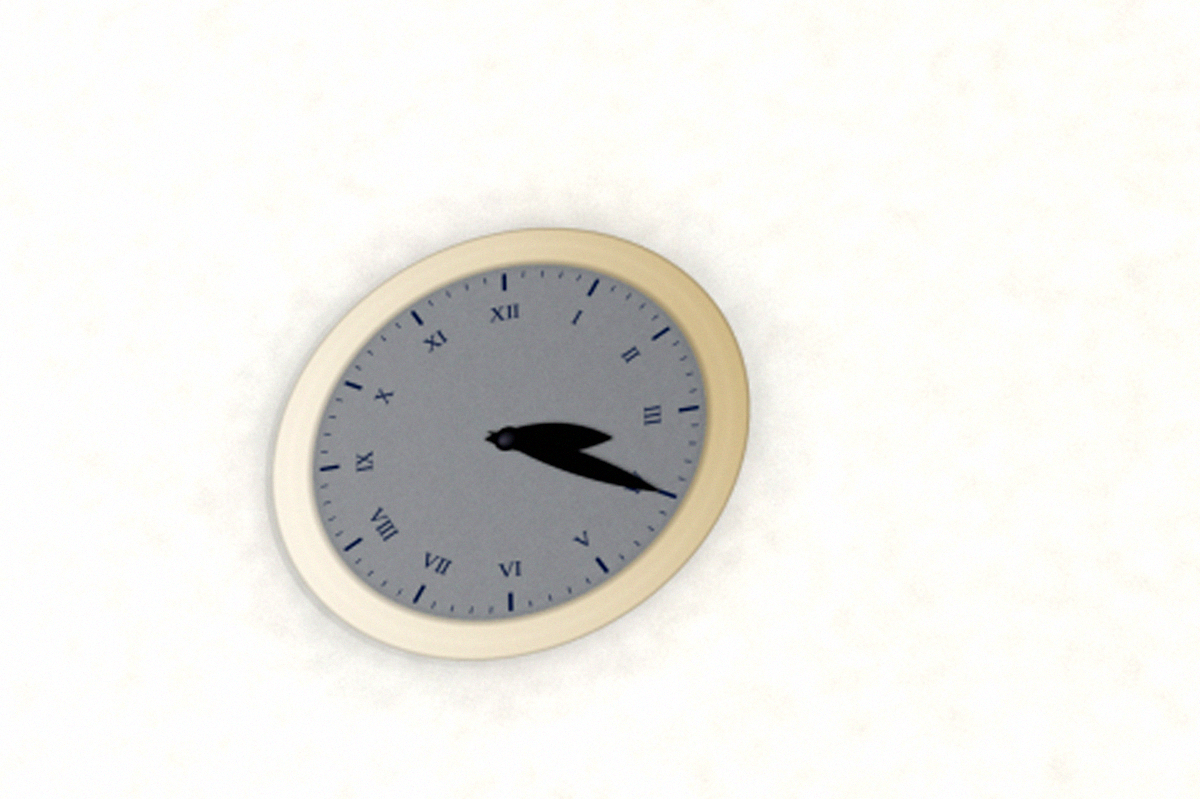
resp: 3h20
